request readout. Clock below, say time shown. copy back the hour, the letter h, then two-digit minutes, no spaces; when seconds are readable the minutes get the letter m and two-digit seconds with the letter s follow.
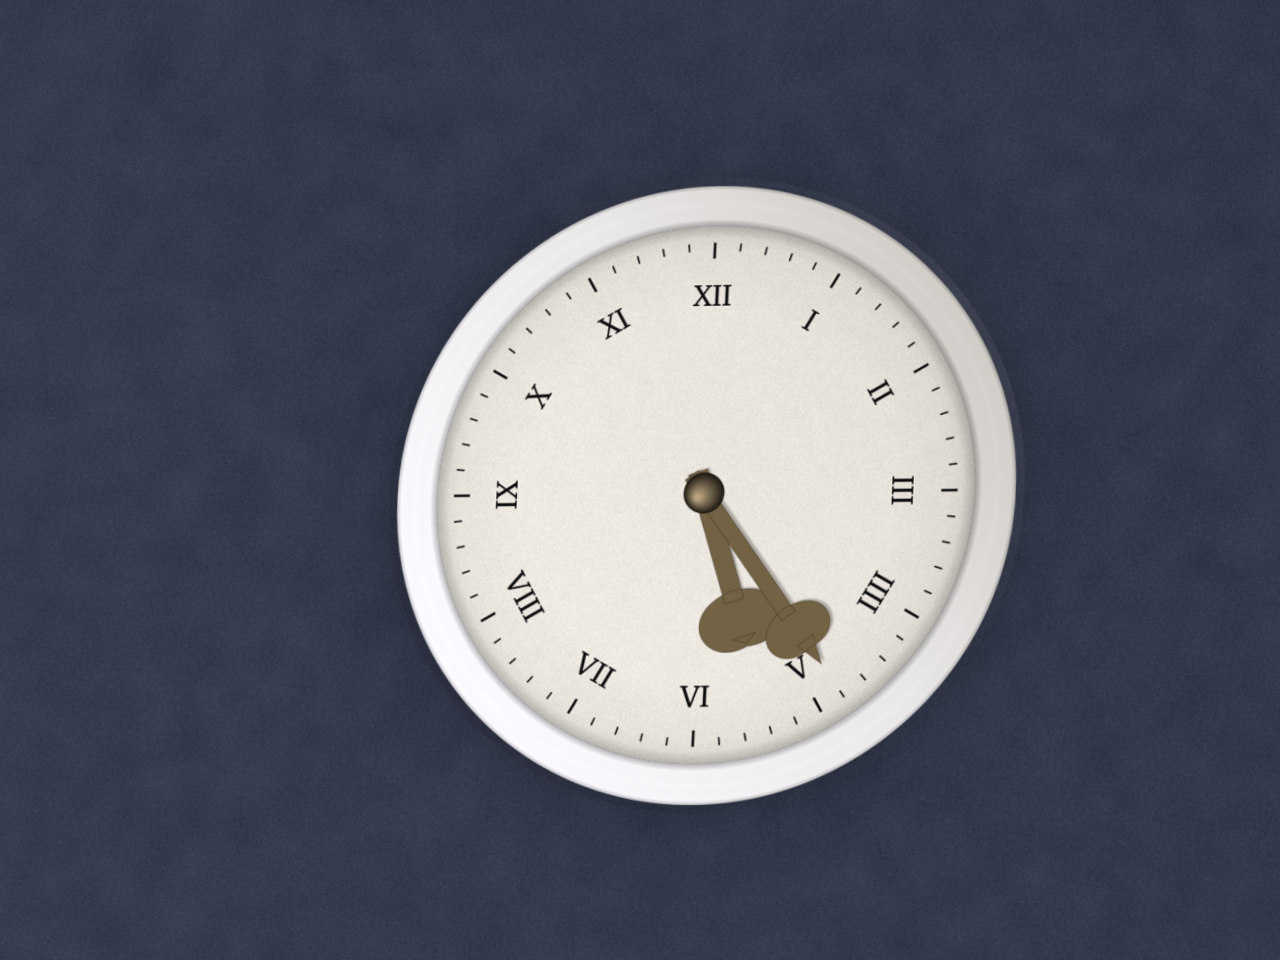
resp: 5h24
